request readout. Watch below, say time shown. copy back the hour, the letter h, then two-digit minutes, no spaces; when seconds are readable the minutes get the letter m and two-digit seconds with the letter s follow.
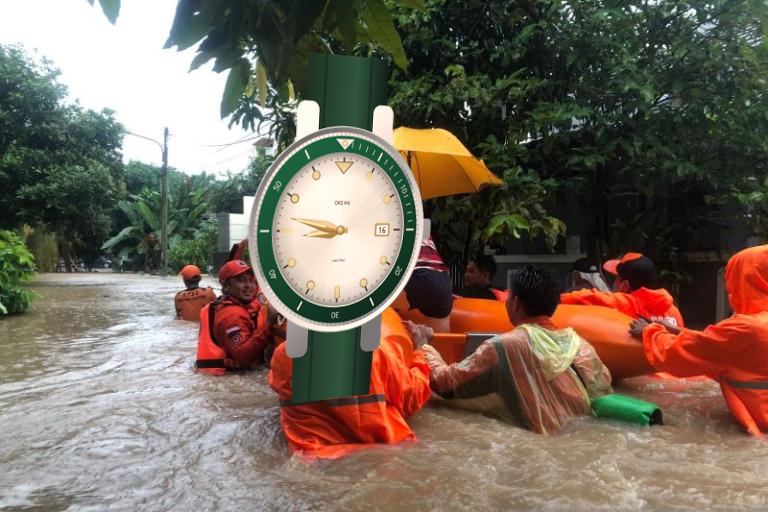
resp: 8h47
